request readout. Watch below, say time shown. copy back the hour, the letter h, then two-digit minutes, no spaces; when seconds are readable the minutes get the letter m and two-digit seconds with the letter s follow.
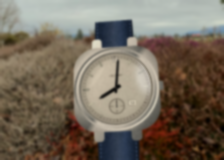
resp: 8h01
